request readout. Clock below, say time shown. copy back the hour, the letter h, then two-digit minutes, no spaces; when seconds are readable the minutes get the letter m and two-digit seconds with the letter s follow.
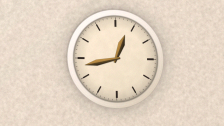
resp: 12h43
